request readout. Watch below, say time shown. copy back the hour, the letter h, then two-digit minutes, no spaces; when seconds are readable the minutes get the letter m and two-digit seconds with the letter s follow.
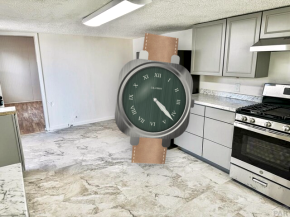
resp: 4h22
